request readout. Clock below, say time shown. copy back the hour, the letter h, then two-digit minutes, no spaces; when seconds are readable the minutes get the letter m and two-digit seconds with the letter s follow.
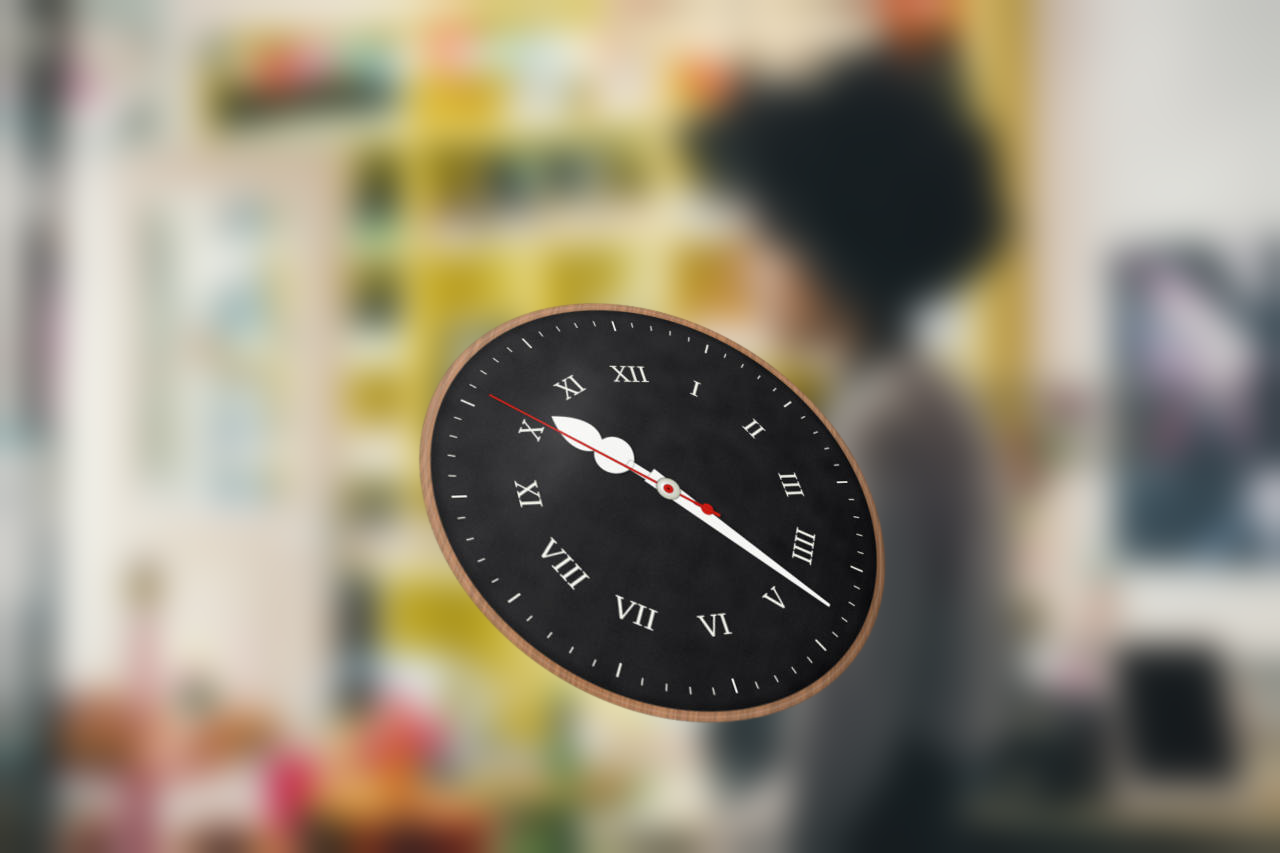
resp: 10h22m51s
